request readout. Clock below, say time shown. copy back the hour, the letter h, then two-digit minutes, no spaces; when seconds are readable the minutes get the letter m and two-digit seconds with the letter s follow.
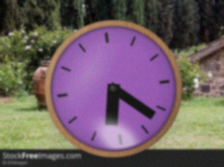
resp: 6h22
